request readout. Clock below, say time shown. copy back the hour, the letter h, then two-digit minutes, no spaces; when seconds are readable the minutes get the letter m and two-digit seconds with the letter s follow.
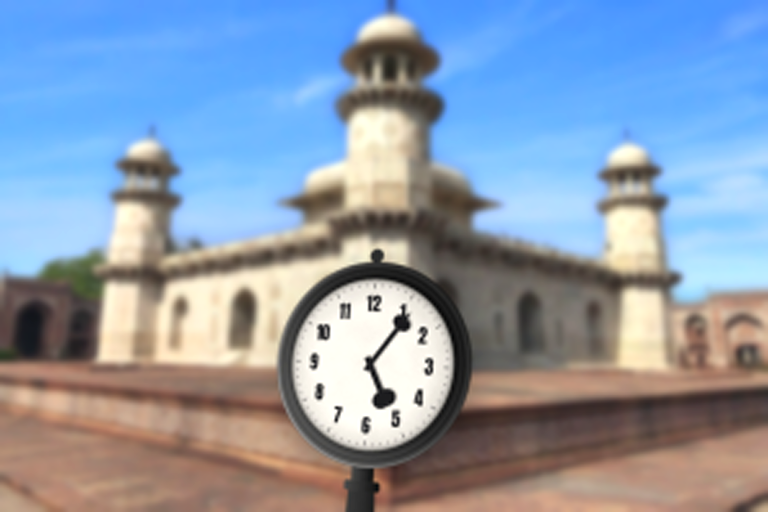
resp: 5h06
